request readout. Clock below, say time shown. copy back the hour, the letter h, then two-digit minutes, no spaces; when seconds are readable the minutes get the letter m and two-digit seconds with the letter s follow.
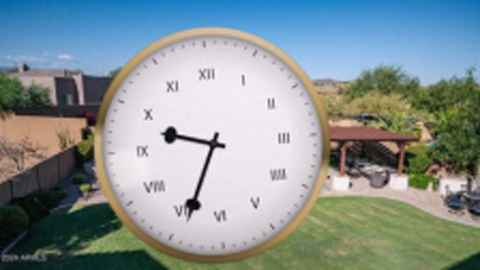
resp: 9h34
